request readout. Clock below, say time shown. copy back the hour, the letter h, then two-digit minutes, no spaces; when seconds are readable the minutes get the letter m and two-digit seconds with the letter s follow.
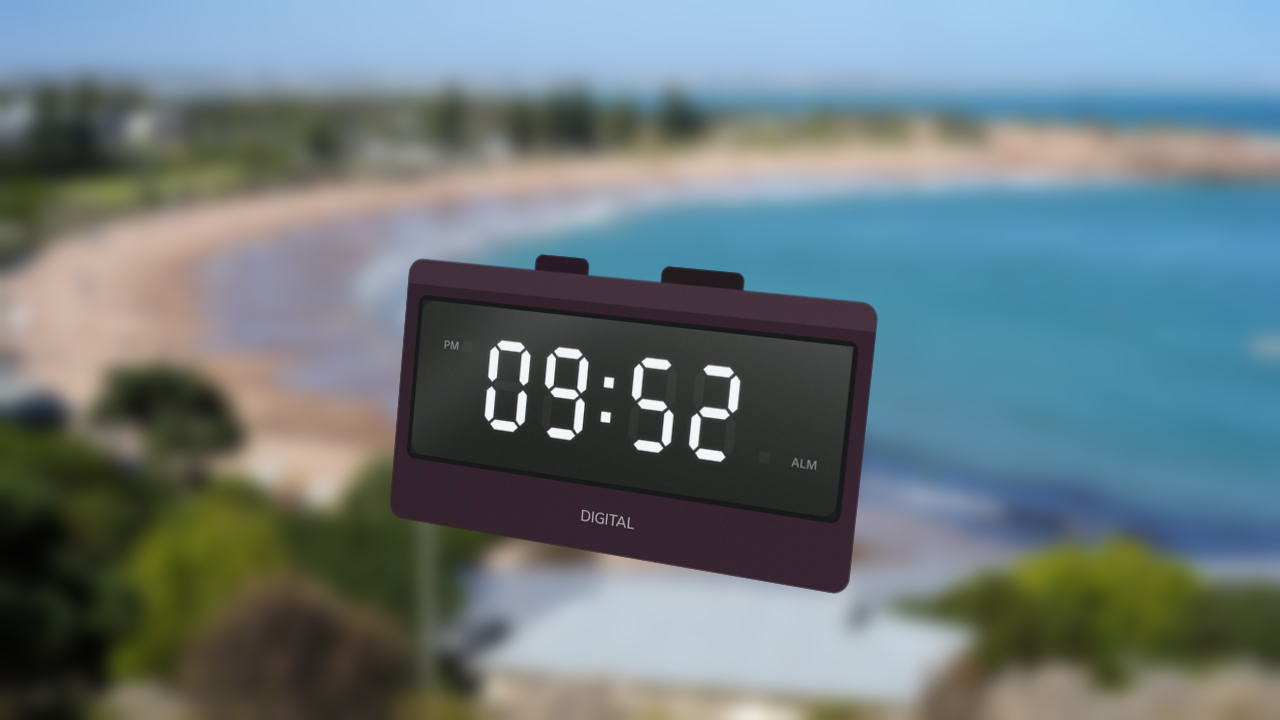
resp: 9h52
